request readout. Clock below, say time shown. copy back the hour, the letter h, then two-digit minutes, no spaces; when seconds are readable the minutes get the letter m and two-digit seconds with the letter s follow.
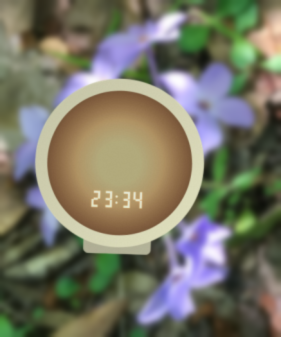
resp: 23h34
